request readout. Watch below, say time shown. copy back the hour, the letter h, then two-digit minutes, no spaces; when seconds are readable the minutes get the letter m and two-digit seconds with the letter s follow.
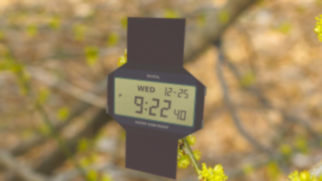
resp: 9h22
